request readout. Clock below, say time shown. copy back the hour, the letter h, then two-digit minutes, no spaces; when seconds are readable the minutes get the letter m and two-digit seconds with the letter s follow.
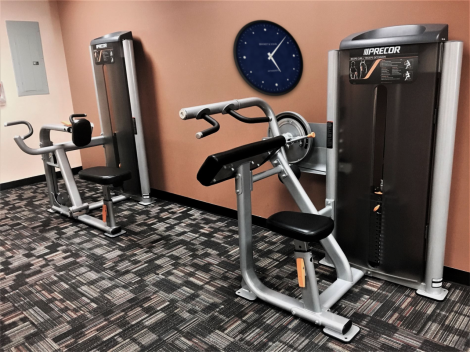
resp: 5h08
